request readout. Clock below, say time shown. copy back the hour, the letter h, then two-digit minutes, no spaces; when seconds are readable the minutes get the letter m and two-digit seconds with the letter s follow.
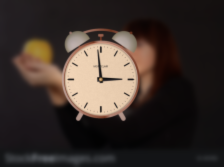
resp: 2h59
